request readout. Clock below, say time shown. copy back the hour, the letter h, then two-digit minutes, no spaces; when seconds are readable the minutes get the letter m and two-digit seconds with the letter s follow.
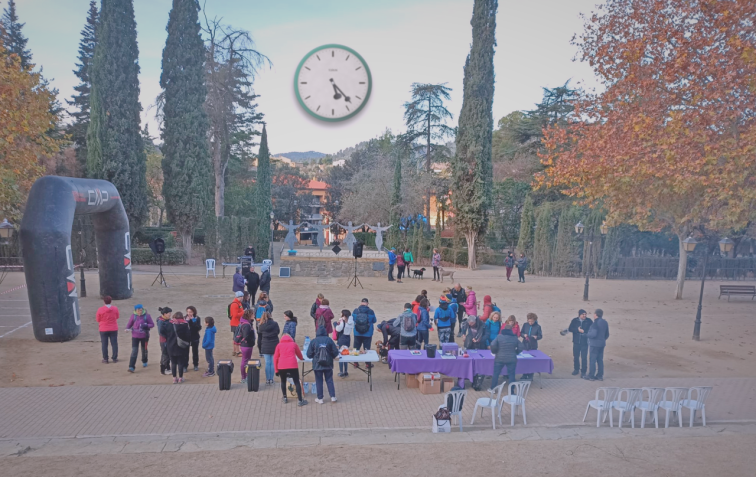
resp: 5h23
